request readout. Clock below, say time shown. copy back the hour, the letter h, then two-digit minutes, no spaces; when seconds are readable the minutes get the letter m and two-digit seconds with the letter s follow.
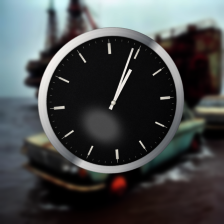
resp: 1h04
